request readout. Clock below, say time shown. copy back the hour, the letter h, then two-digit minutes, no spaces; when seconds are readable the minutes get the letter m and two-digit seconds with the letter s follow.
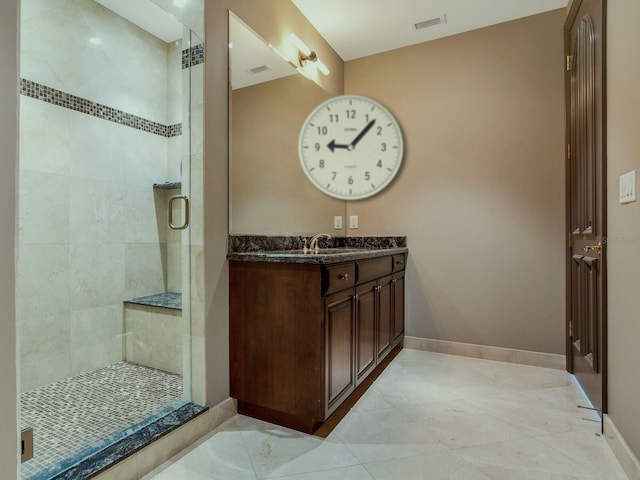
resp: 9h07
